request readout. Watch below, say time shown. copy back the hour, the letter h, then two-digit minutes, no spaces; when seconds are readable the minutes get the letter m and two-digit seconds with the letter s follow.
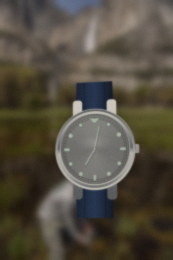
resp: 7h02
